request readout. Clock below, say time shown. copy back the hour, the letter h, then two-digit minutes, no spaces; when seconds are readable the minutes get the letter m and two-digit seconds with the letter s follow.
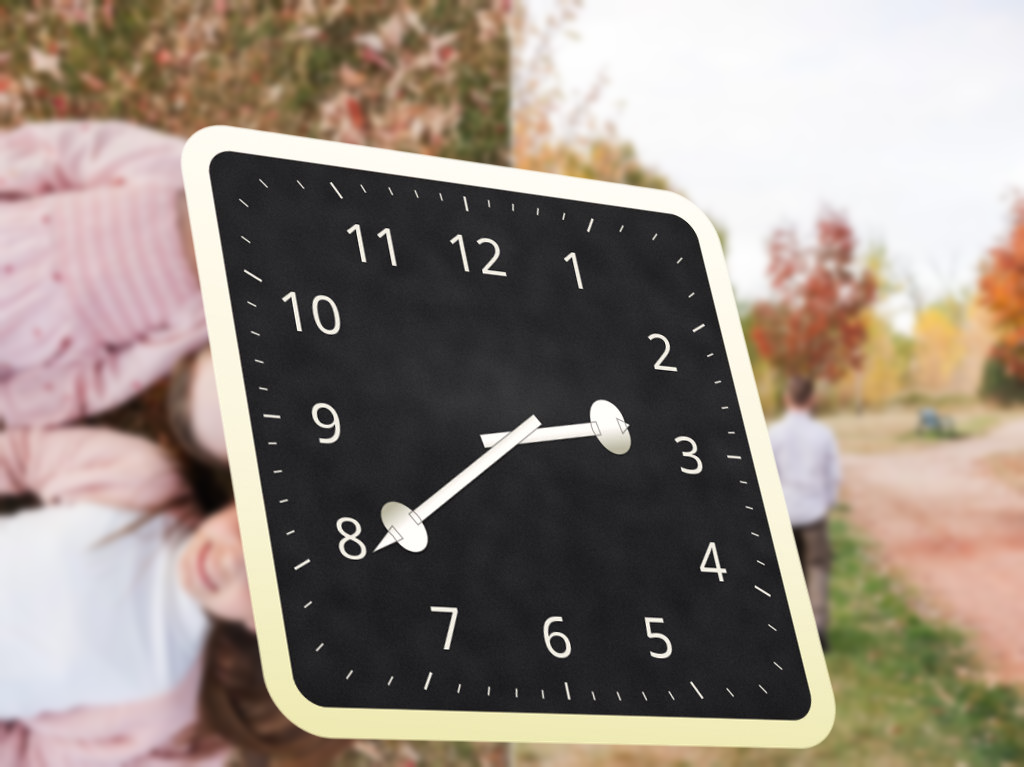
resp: 2h39
